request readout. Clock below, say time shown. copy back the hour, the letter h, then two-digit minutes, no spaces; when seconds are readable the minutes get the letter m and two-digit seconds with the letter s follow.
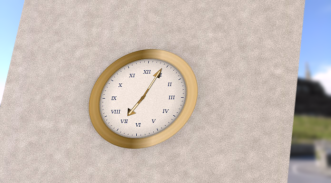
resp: 7h04
